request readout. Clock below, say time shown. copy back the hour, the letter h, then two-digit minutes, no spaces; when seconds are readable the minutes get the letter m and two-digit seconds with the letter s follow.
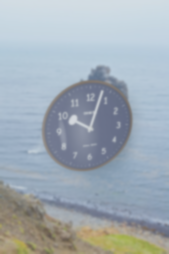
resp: 10h03
